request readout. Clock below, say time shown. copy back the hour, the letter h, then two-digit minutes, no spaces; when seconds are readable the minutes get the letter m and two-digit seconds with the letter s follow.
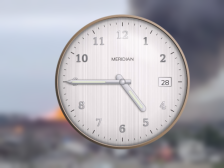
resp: 4h45
